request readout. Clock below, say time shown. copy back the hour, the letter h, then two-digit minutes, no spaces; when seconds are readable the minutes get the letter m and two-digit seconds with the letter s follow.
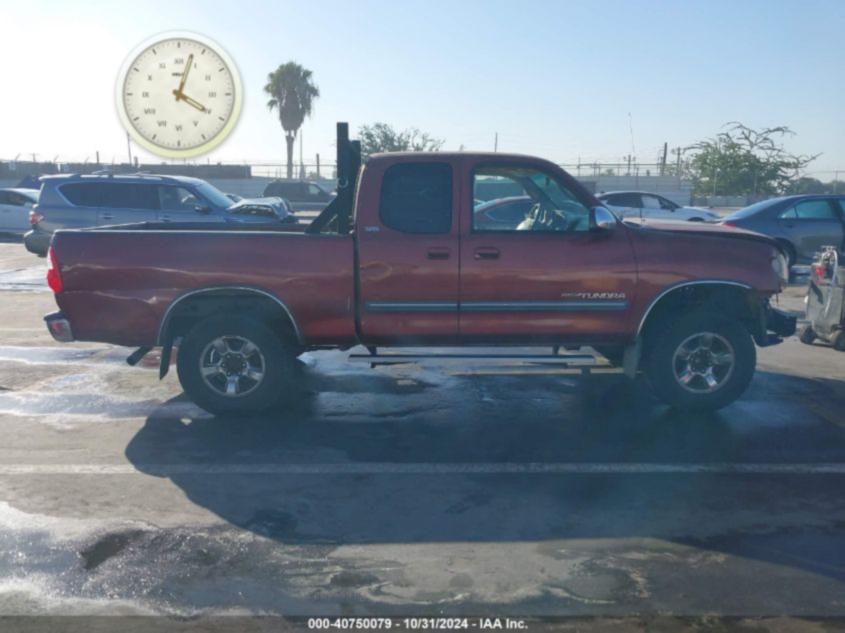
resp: 4h03
